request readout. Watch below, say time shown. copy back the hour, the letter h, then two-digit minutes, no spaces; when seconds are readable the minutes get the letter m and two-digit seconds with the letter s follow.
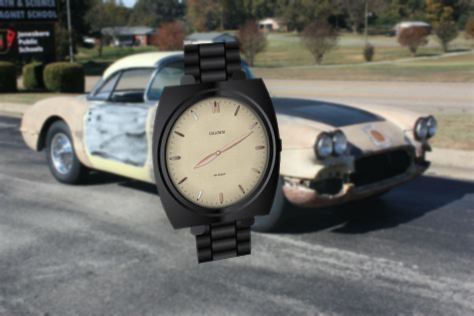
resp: 8h11
